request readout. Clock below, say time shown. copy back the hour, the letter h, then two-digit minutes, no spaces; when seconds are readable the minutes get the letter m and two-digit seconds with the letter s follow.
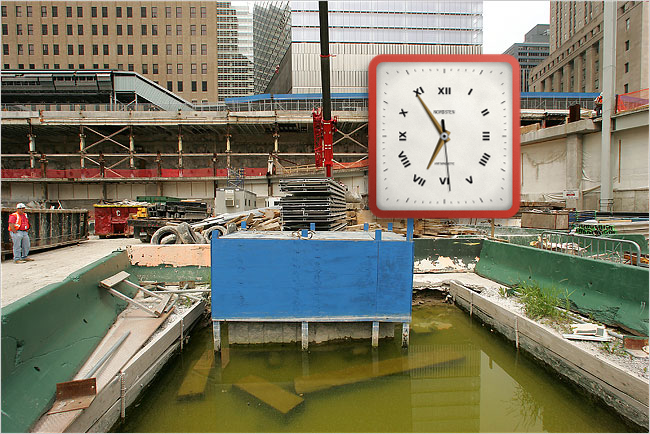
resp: 6h54m29s
